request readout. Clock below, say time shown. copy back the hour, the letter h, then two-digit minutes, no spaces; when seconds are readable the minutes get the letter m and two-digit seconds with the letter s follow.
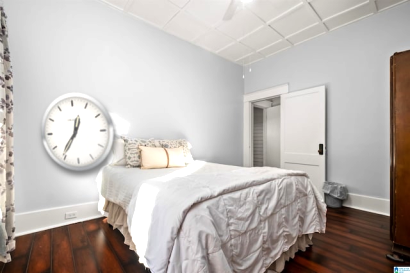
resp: 12h36
